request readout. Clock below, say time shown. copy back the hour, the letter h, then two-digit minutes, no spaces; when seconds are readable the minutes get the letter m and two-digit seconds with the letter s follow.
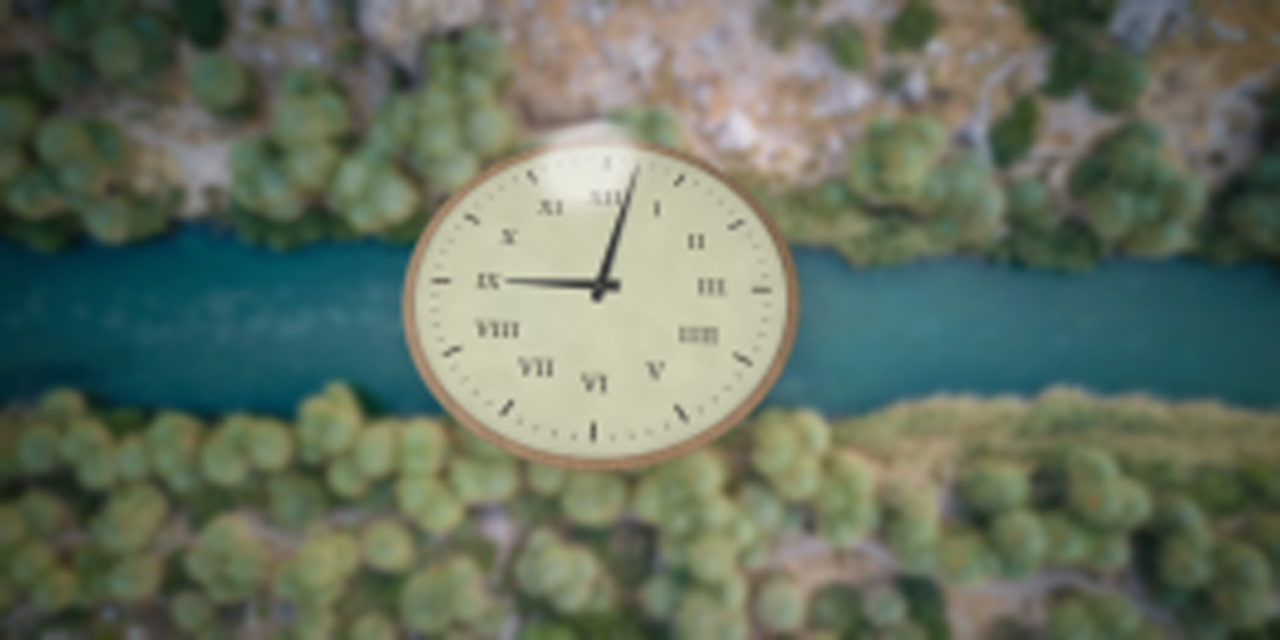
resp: 9h02
